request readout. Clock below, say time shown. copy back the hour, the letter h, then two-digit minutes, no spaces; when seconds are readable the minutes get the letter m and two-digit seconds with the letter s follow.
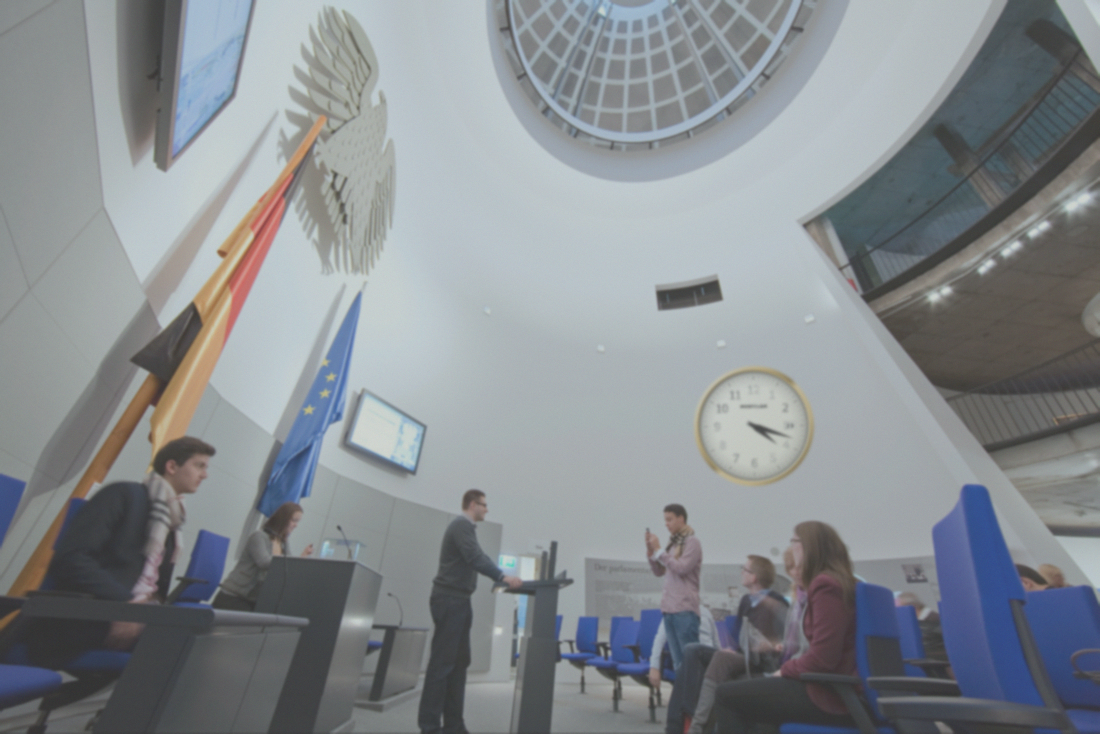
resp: 4h18
